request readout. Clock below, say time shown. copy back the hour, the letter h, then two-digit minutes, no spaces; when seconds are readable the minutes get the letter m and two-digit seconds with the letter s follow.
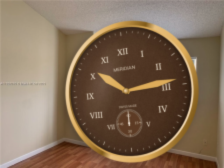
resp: 10h14
